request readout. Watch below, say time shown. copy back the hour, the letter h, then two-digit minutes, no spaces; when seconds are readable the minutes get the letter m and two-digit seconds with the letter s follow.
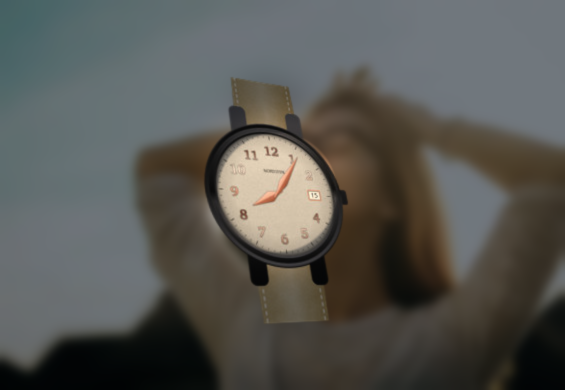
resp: 8h06
